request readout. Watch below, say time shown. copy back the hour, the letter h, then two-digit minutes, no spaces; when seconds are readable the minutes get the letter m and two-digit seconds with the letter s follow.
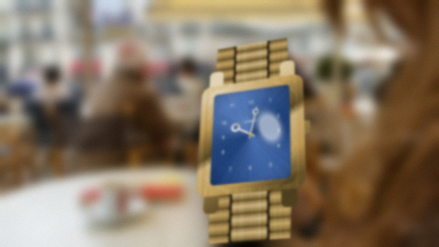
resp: 10h02
